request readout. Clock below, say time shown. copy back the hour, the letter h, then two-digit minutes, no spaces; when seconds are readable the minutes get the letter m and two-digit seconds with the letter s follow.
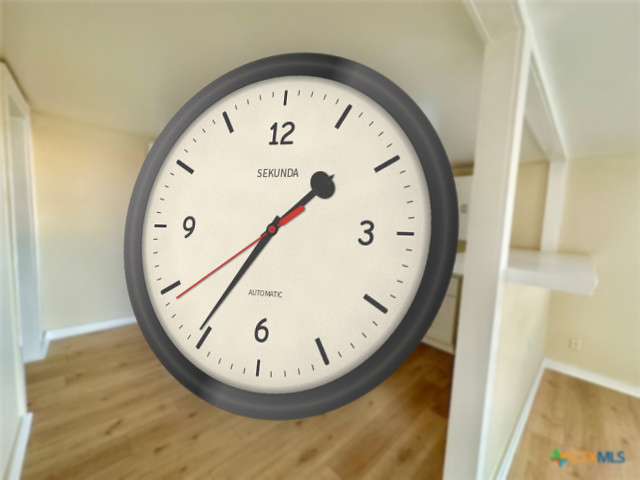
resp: 1h35m39s
